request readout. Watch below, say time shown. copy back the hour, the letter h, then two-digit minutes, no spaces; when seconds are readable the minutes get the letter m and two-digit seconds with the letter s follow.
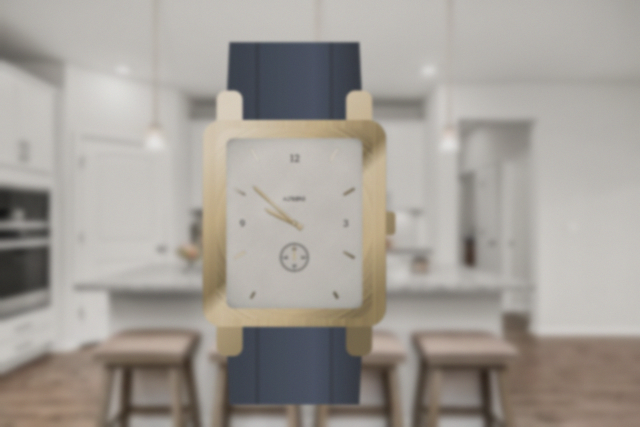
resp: 9h52
